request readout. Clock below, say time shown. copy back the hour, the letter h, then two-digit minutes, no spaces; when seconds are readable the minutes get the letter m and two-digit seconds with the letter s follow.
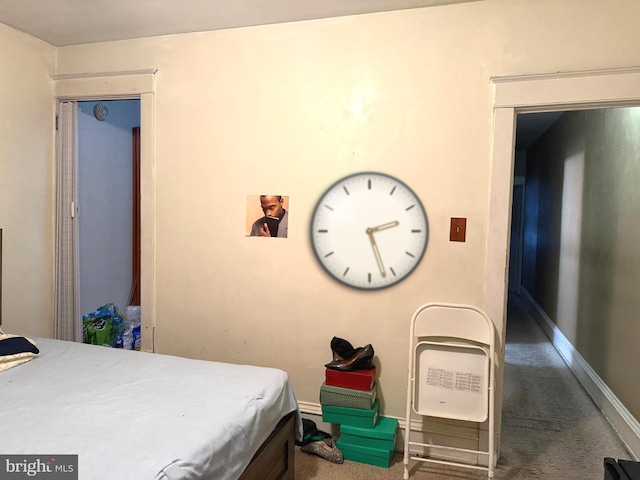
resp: 2h27
